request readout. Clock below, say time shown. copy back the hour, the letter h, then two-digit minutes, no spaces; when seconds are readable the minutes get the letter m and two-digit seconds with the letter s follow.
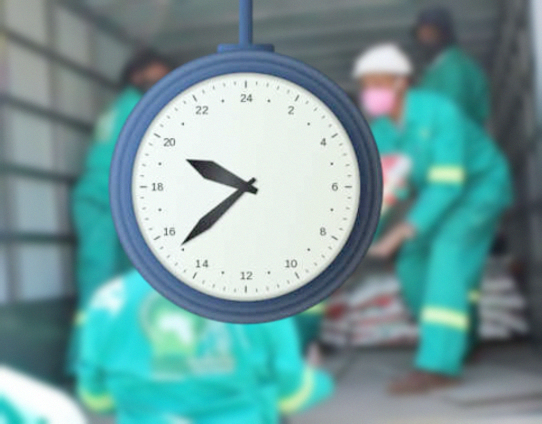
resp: 19h38
